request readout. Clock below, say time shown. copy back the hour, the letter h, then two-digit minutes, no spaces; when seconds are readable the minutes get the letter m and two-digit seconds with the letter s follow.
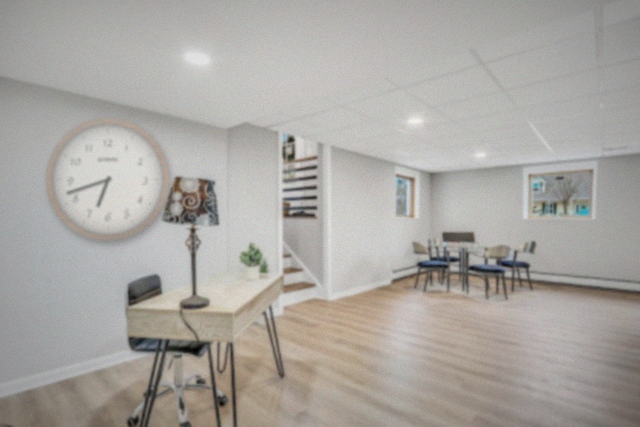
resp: 6h42
